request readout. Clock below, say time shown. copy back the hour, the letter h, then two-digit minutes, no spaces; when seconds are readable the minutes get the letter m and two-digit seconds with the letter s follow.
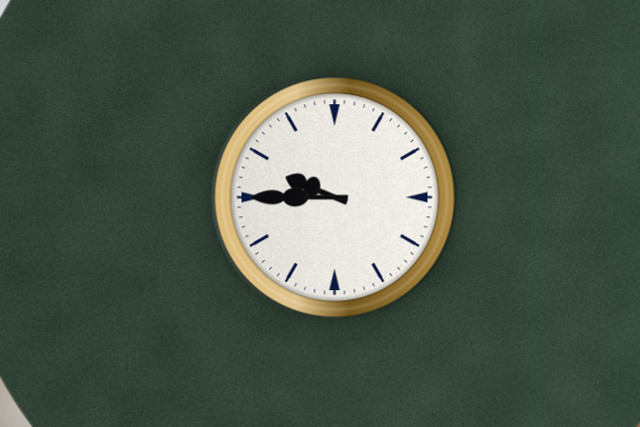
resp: 9h45
